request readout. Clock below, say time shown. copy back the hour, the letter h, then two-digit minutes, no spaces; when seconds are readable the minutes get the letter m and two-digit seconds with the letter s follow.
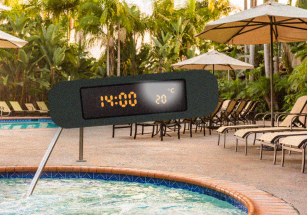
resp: 14h00
